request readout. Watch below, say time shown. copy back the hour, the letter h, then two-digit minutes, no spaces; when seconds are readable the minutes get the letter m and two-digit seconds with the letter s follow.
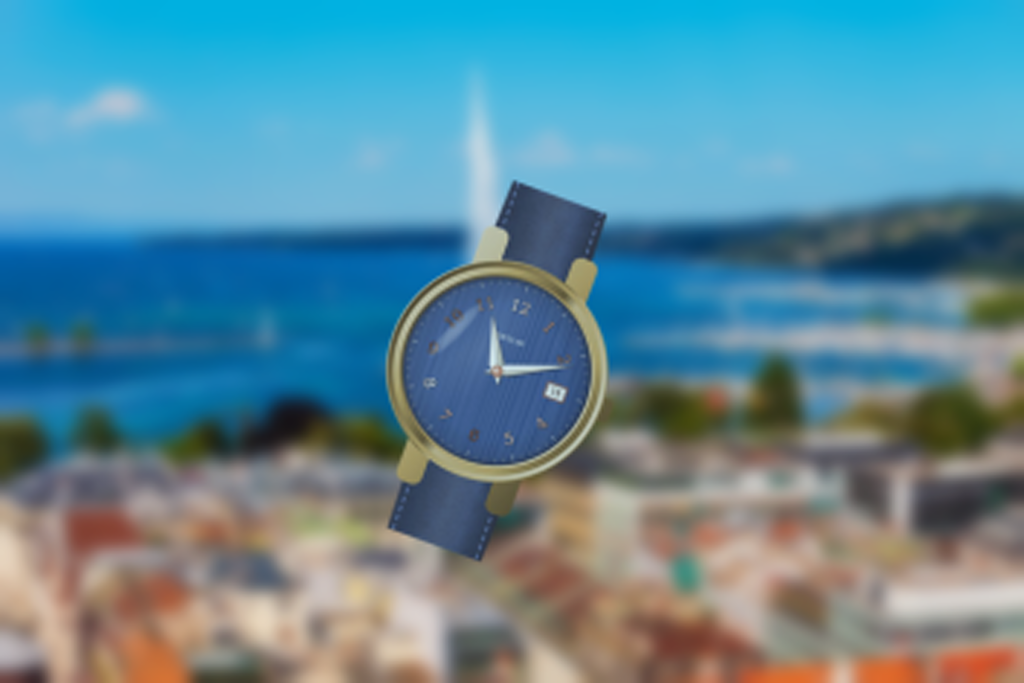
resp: 11h11
